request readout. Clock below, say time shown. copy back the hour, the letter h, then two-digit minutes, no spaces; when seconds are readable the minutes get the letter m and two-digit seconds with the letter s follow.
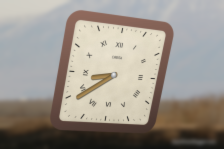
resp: 8h39
